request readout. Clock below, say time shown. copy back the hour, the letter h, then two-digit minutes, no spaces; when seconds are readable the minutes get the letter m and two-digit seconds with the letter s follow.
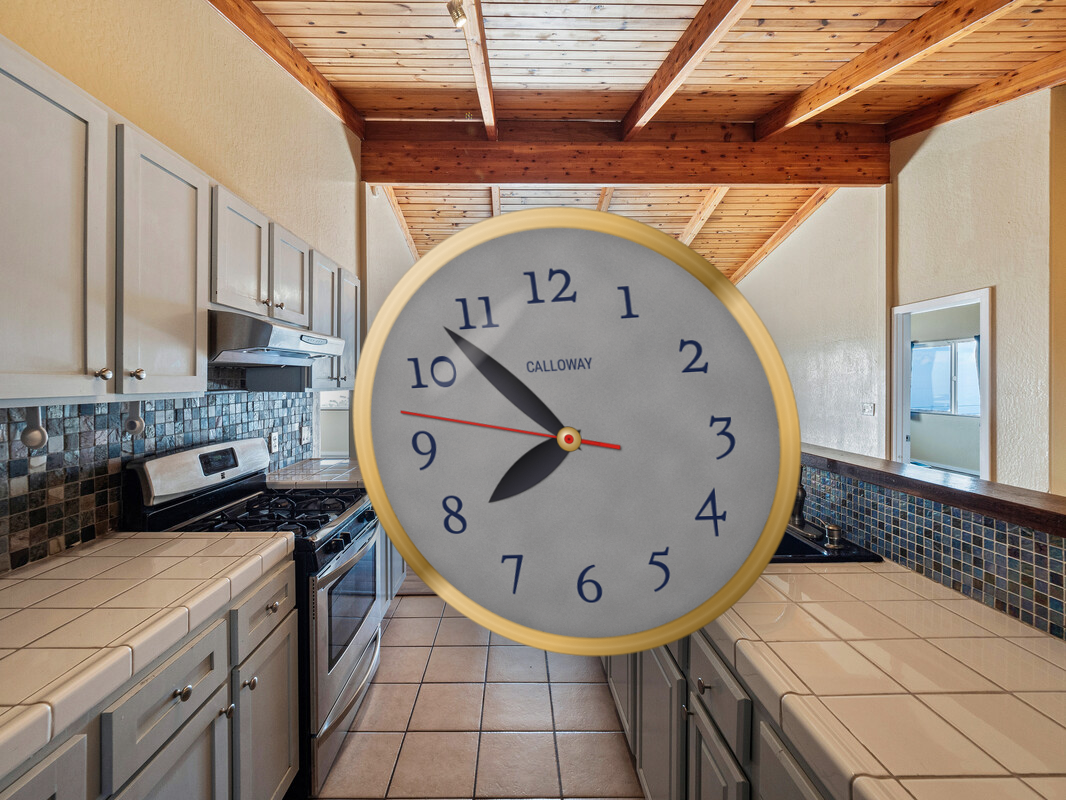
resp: 7h52m47s
